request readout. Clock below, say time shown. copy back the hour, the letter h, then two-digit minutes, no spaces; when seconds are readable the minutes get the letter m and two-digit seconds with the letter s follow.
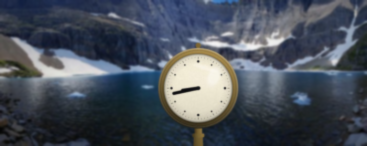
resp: 8h43
